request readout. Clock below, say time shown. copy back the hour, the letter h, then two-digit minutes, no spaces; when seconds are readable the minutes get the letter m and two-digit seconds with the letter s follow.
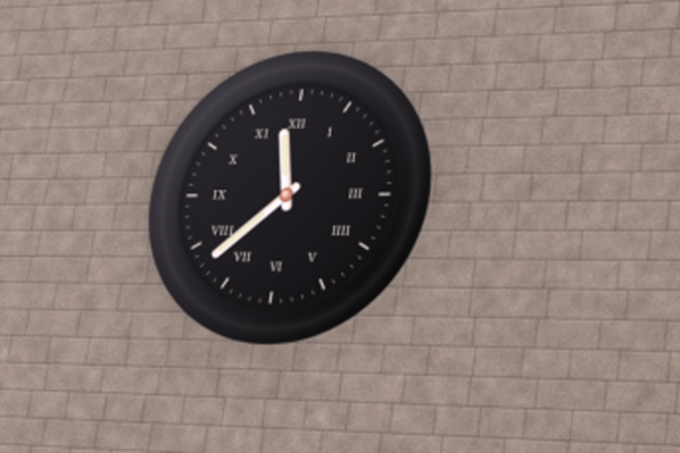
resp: 11h38
